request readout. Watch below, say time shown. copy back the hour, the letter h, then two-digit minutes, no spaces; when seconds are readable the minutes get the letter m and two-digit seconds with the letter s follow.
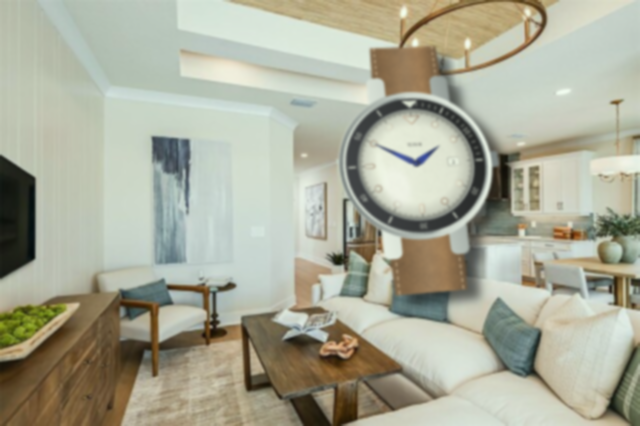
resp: 1h50
